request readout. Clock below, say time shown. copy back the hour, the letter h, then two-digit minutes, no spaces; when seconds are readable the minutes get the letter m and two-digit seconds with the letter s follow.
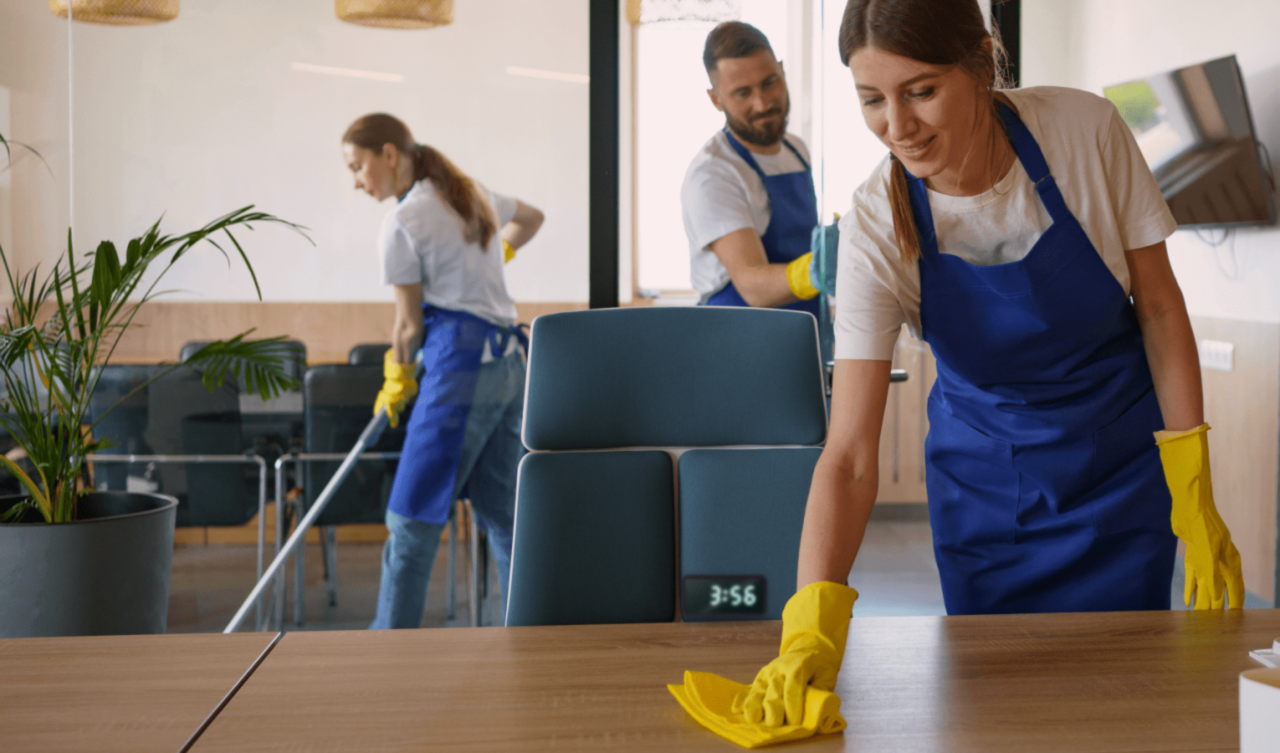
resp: 3h56
